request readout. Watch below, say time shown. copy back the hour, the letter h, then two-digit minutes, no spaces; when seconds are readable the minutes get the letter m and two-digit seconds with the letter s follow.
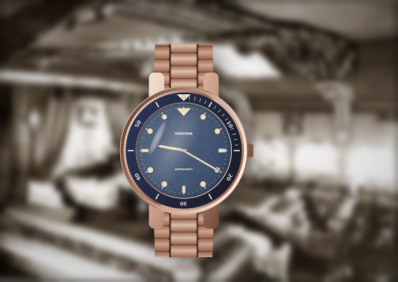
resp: 9h20
